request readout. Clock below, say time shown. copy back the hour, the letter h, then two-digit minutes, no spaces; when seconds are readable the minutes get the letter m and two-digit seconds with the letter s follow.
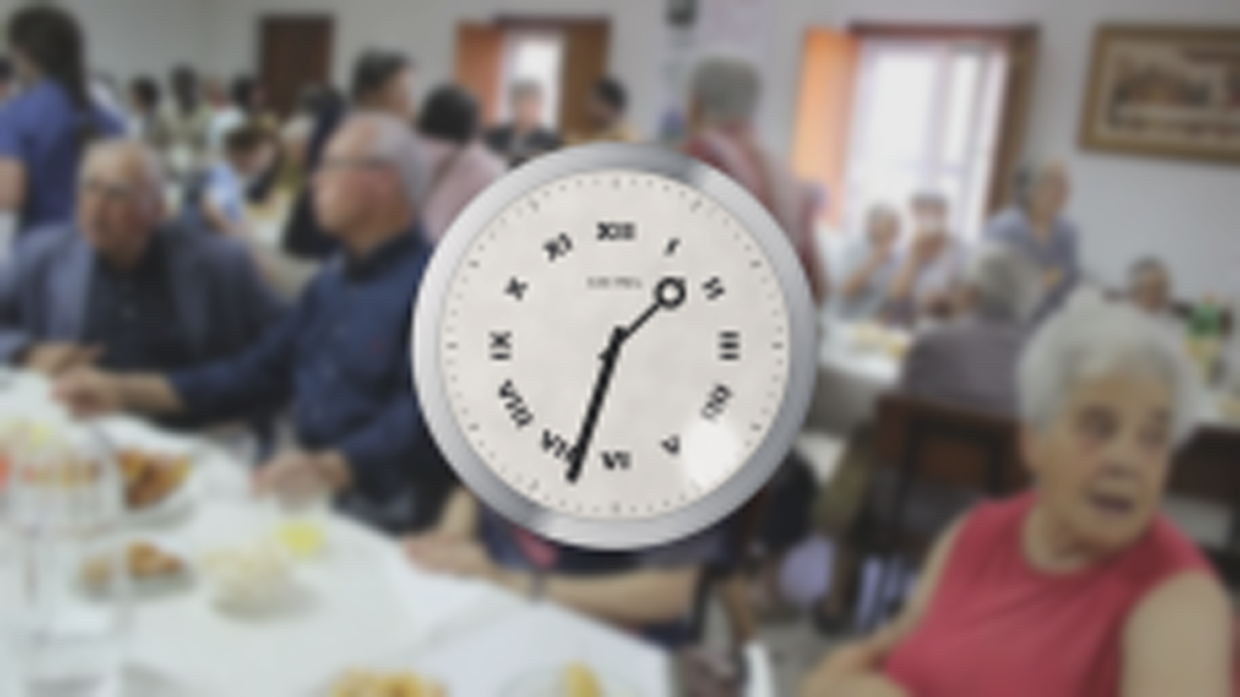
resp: 1h33
